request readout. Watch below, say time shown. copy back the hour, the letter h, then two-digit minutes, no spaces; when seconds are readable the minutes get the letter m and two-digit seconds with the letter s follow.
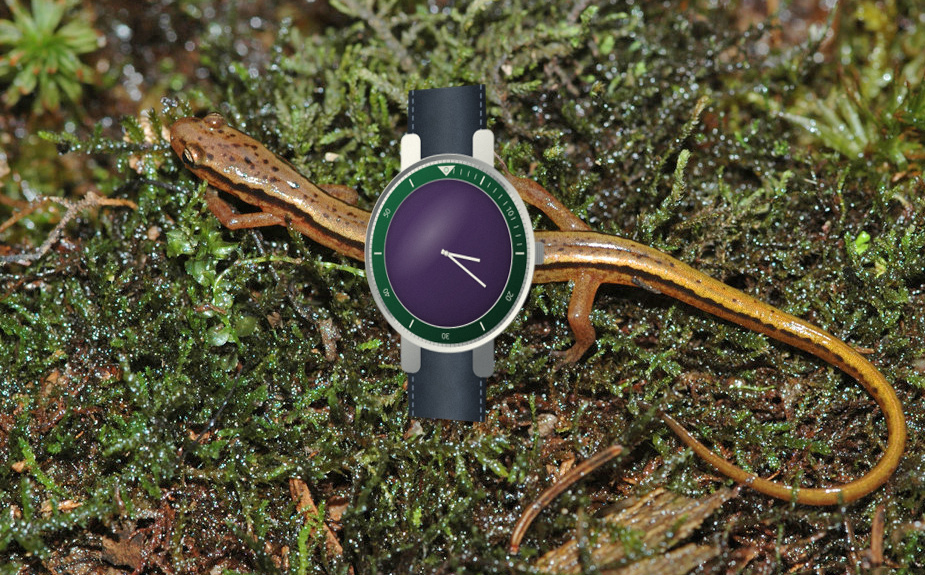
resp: 3h21
